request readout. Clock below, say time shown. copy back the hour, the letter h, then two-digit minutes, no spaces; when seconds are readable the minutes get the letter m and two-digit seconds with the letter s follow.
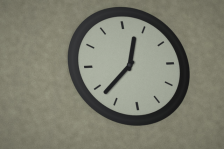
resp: 12h38
